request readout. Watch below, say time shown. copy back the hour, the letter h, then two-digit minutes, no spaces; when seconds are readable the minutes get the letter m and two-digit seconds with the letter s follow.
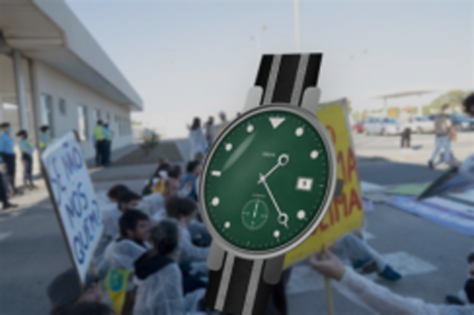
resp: 1h23
